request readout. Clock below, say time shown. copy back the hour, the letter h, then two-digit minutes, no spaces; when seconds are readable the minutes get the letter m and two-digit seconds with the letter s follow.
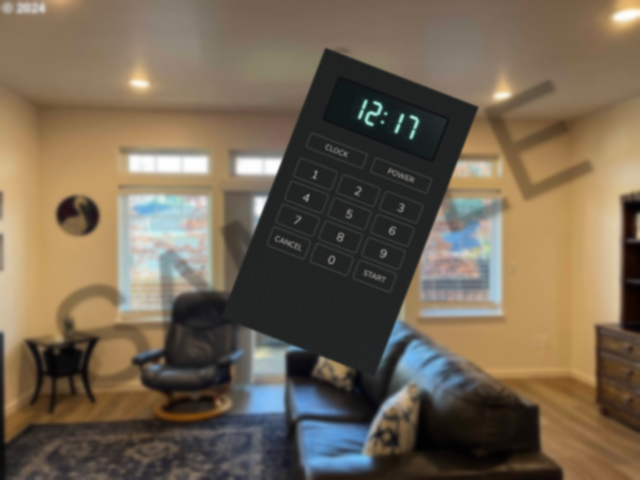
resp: 12h17
